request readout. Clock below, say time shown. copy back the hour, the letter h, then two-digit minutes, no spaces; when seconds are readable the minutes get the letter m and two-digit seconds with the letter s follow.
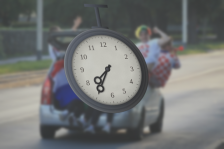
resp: 7h35
